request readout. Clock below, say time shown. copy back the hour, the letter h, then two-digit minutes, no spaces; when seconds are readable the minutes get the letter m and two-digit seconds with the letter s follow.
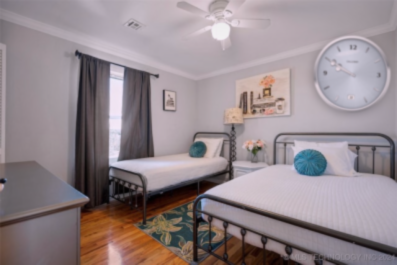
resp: 9h50
